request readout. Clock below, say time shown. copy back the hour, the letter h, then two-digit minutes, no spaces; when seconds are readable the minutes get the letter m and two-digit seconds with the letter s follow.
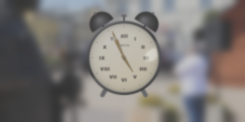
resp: 4h56
